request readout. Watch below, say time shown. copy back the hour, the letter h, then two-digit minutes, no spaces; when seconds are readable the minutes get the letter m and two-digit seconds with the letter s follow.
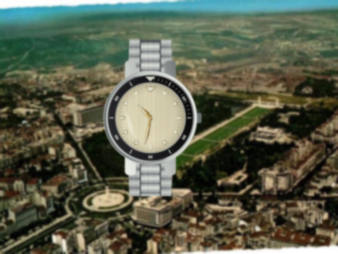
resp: 10h32
